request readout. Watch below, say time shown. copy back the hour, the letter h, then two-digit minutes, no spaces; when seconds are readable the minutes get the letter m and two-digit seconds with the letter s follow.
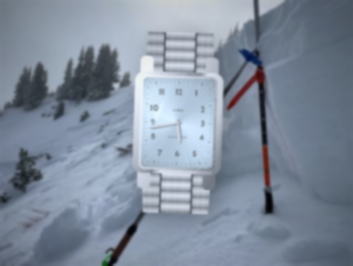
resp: 5h43
